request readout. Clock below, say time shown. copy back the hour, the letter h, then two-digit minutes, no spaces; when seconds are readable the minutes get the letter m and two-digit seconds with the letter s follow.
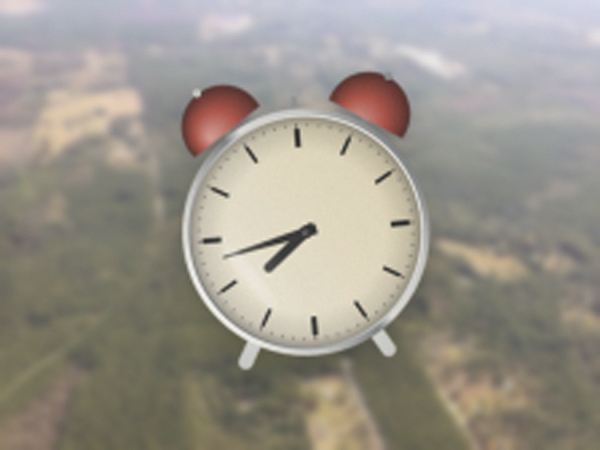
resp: 7h43
